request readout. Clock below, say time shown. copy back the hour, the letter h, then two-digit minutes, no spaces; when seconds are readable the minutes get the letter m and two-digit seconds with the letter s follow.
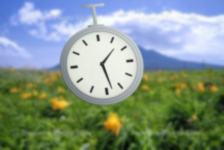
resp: 1h28
